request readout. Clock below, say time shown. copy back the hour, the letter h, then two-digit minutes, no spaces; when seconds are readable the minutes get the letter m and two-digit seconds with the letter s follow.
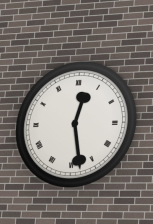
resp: 12h28
